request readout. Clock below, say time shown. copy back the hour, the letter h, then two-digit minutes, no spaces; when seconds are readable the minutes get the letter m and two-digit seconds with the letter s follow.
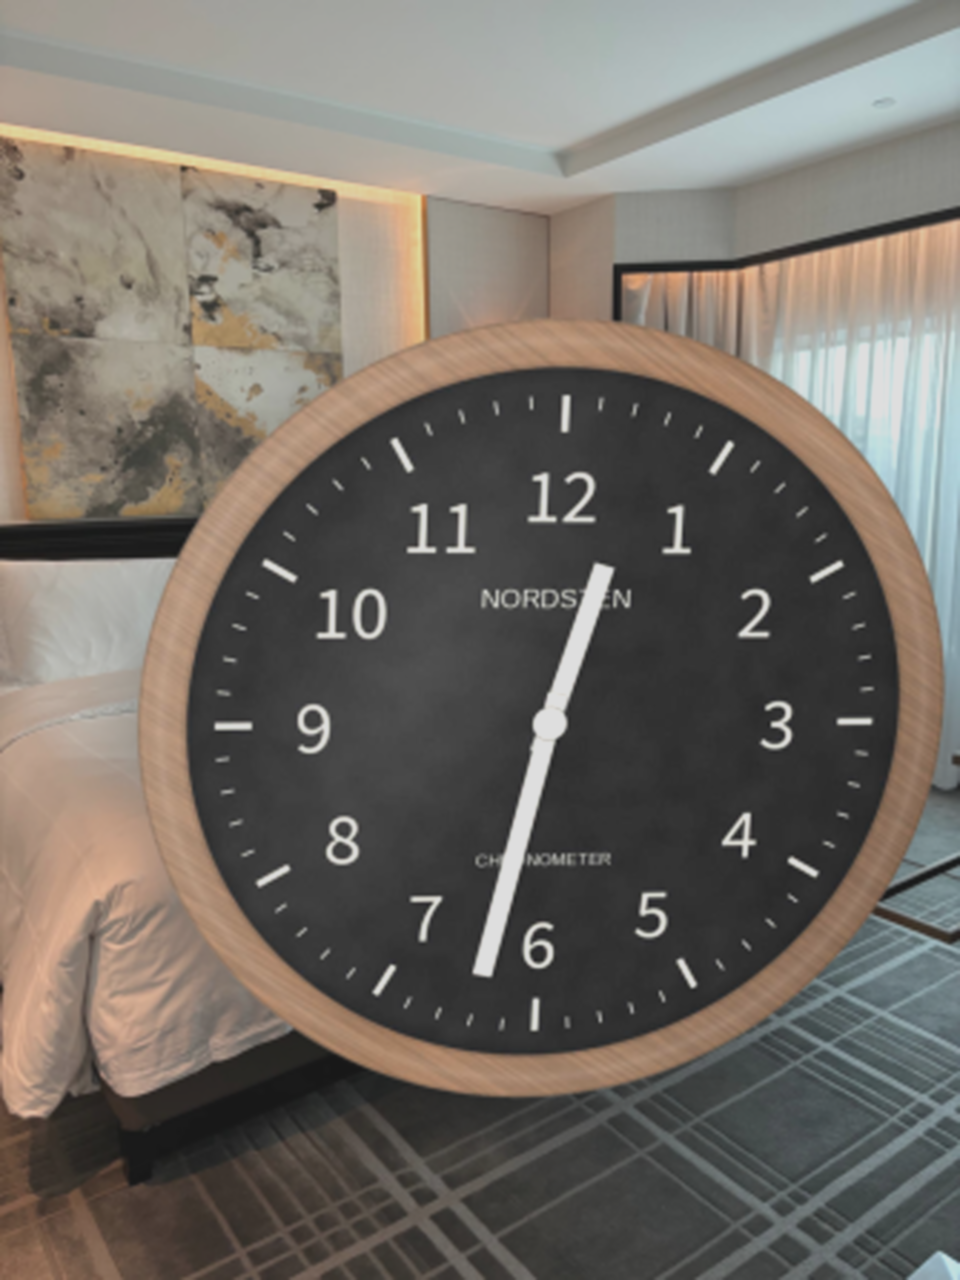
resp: 12h32
